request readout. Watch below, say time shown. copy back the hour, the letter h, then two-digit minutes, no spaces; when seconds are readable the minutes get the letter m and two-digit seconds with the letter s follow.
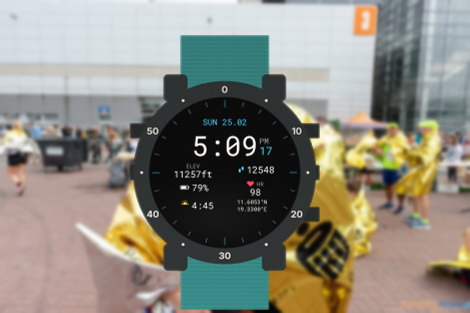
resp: 5h09m17s
